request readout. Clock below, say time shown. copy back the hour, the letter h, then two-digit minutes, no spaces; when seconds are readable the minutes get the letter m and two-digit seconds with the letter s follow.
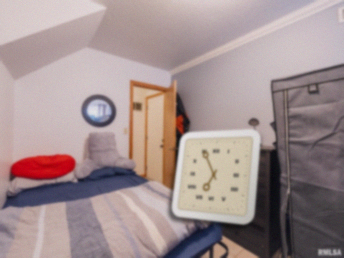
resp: 6h55
